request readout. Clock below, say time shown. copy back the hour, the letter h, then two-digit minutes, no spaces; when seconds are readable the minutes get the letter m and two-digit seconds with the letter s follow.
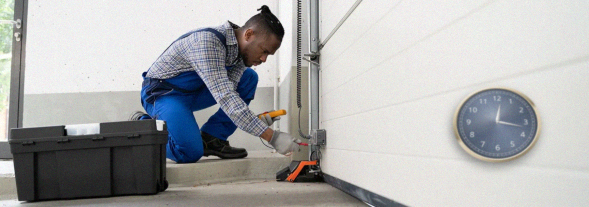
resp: 12h17
